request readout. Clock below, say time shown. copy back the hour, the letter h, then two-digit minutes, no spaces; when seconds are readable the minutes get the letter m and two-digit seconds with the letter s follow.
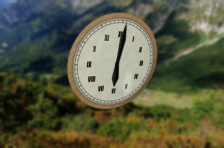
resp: 6h01
